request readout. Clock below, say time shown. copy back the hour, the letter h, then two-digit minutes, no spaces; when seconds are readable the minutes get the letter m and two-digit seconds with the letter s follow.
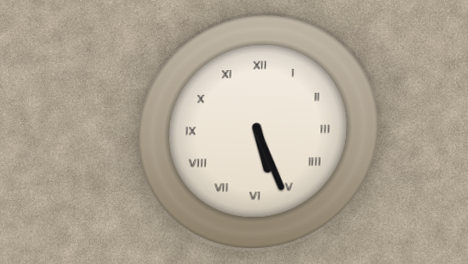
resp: 5h26
